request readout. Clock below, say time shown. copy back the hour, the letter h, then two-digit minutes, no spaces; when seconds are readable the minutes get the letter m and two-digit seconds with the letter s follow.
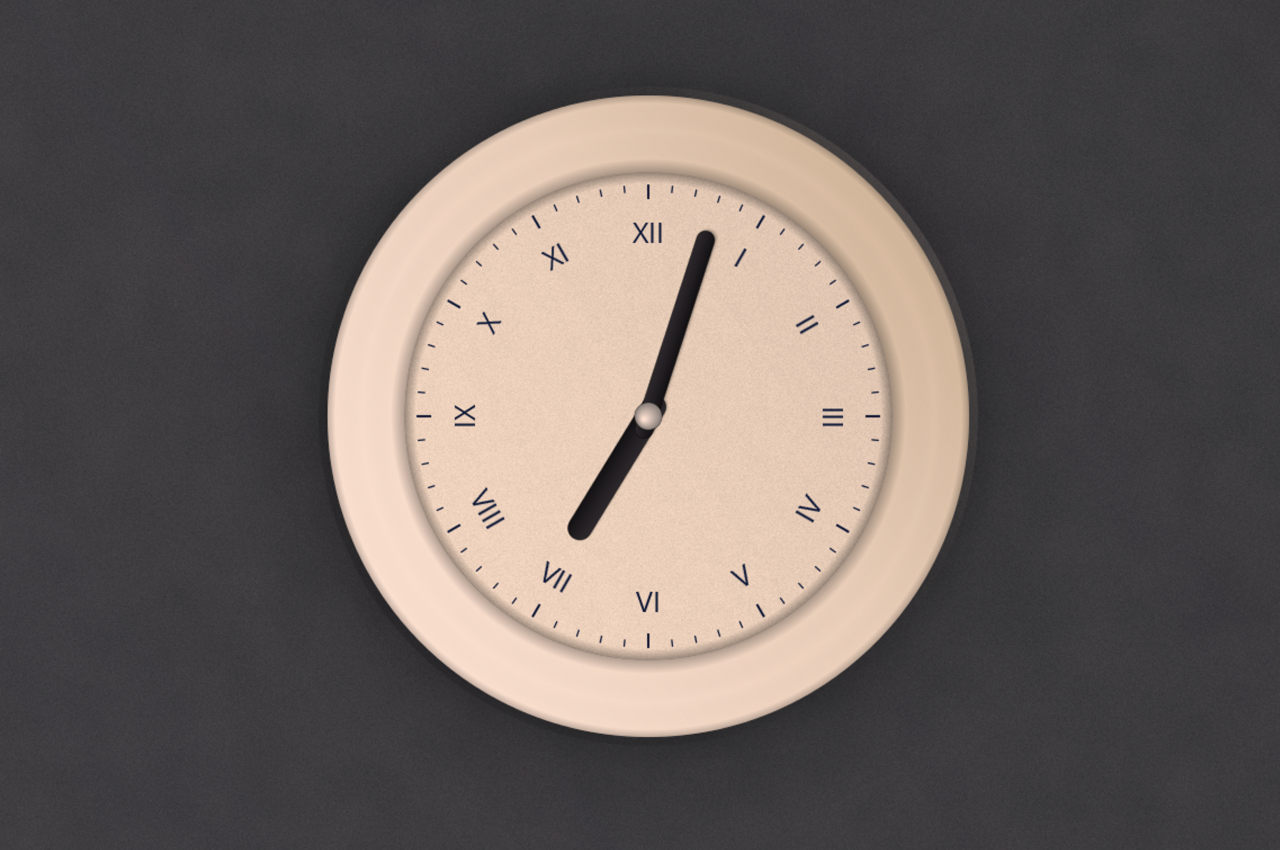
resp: 7h03
